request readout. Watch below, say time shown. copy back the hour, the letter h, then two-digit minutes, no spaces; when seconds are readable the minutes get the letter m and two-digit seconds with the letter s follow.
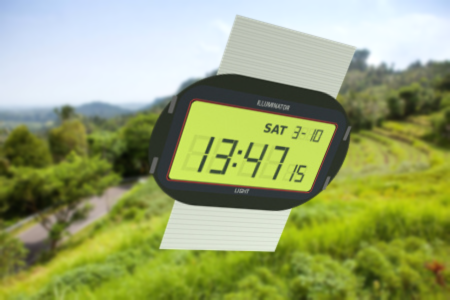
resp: 13h47m15s
